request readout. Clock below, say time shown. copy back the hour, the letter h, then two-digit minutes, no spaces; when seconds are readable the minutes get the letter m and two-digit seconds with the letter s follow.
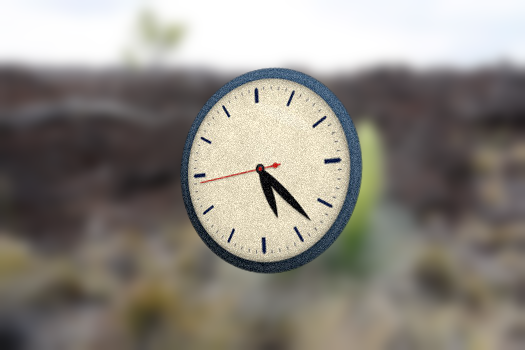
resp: 5h22m44s
